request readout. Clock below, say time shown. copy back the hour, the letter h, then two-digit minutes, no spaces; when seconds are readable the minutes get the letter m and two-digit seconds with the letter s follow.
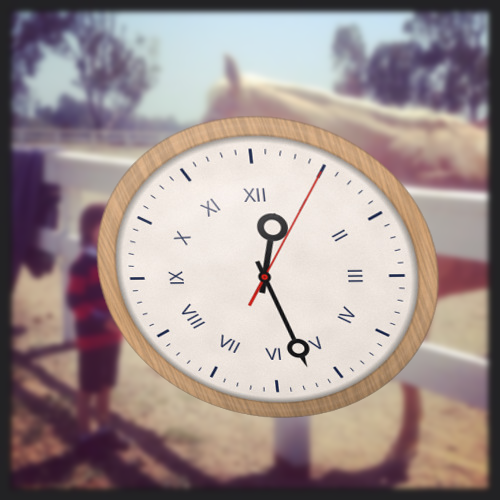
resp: 12h27m05s
